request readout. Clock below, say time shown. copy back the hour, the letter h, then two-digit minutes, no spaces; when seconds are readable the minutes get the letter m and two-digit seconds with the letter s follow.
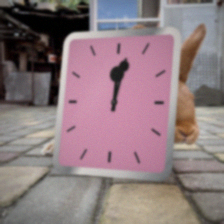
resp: 12h02
